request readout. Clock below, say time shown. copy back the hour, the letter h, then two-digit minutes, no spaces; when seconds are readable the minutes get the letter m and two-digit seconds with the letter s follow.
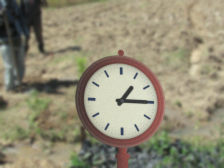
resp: 1h15
